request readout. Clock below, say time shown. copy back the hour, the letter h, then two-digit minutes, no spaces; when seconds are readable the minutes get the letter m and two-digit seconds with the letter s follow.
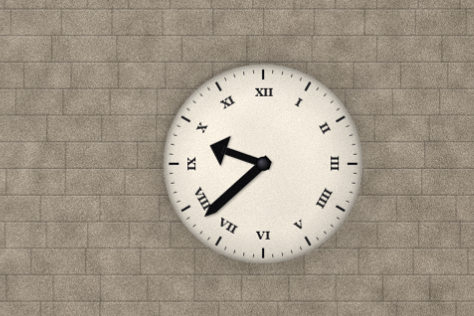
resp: 9h38
